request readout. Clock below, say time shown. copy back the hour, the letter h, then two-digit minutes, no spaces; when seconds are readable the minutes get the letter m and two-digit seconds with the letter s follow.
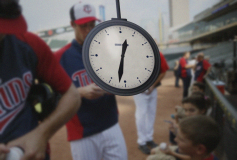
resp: 12h32
